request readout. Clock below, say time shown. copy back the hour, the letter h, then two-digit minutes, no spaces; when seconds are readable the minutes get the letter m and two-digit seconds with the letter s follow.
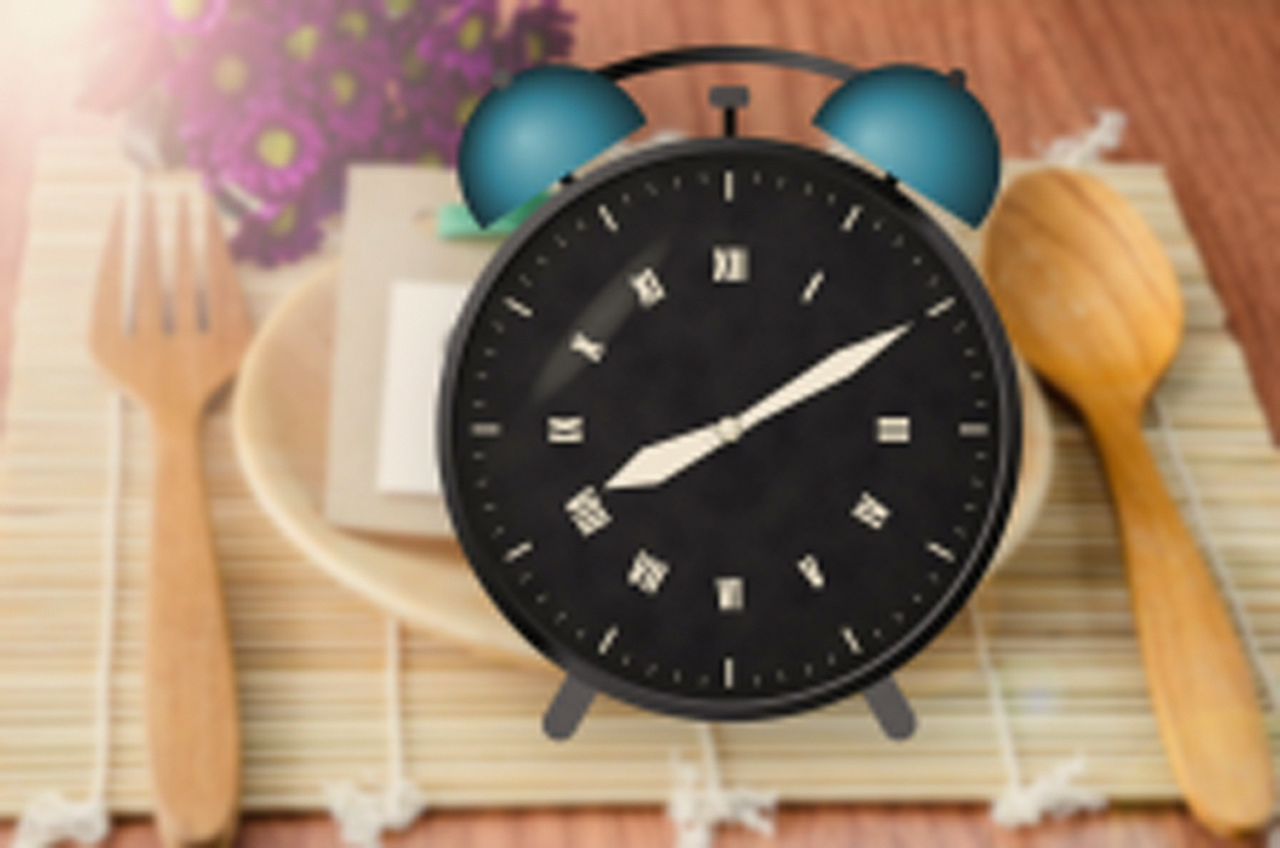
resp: 8h10
